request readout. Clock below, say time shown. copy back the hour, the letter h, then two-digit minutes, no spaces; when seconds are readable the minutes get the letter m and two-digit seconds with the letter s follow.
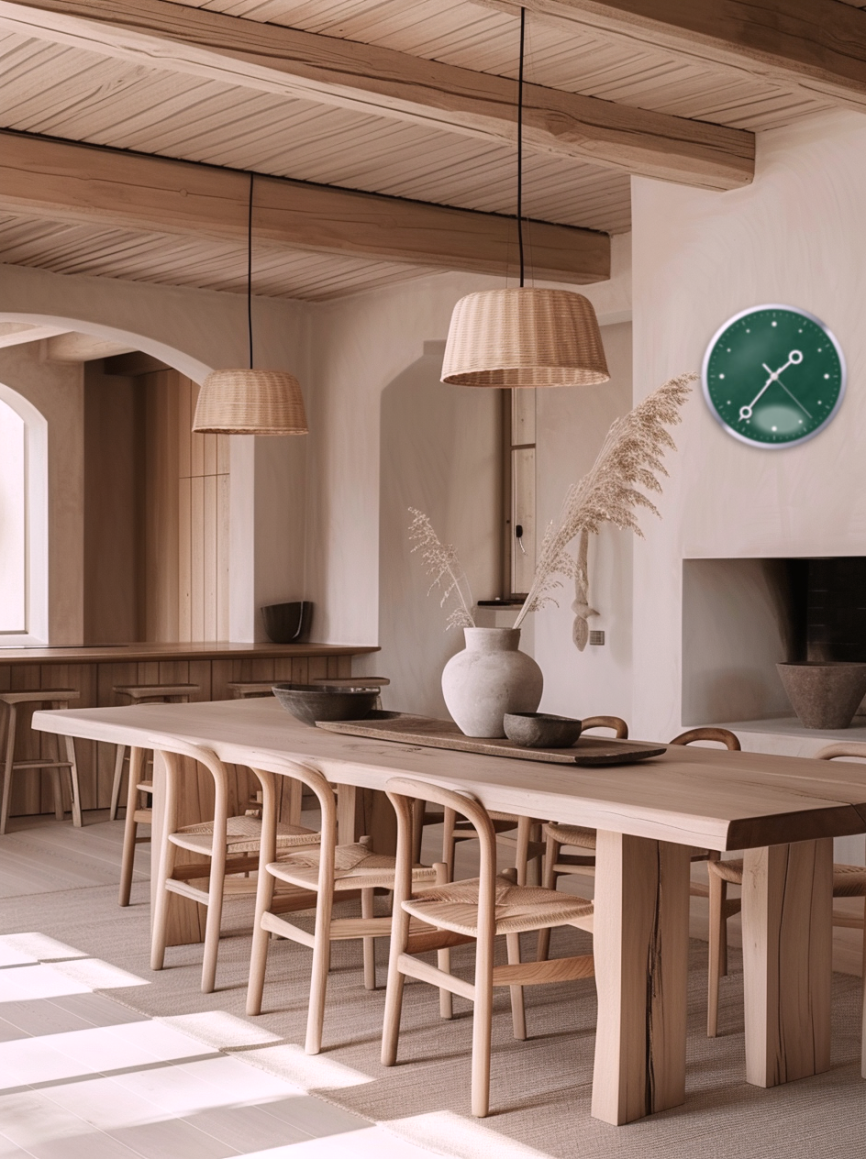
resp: 1h36m23s
